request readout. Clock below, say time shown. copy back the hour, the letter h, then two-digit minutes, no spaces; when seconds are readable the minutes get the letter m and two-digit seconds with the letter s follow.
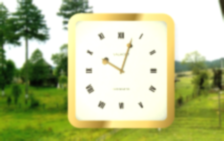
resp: 10h03
